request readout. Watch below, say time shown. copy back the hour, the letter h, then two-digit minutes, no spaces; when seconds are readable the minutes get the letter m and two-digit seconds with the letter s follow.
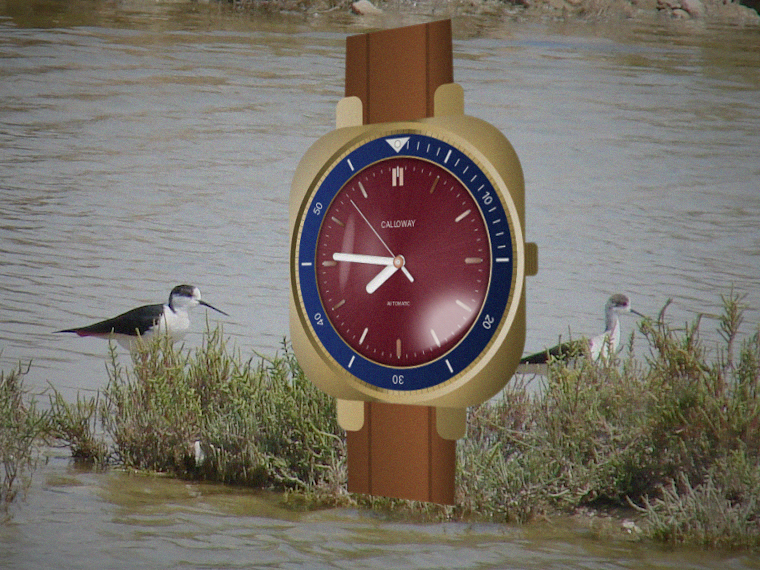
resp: 7h45m53s
